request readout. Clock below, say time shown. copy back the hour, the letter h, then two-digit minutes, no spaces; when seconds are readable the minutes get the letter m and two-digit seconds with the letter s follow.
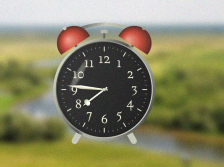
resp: 7h46
